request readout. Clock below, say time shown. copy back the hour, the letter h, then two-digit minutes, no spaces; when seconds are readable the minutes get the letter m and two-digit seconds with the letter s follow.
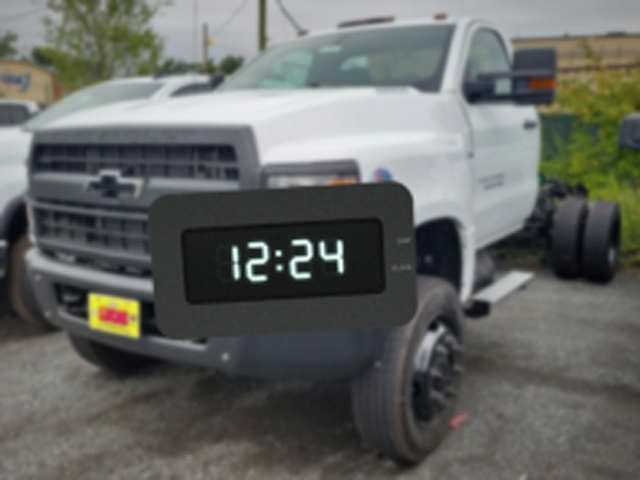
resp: 12h24
